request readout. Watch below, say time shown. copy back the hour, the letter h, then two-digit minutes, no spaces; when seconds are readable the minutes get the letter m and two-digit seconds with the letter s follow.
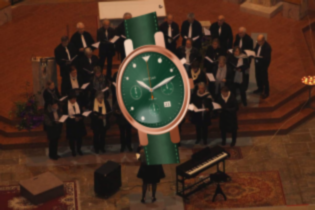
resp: 10h12
